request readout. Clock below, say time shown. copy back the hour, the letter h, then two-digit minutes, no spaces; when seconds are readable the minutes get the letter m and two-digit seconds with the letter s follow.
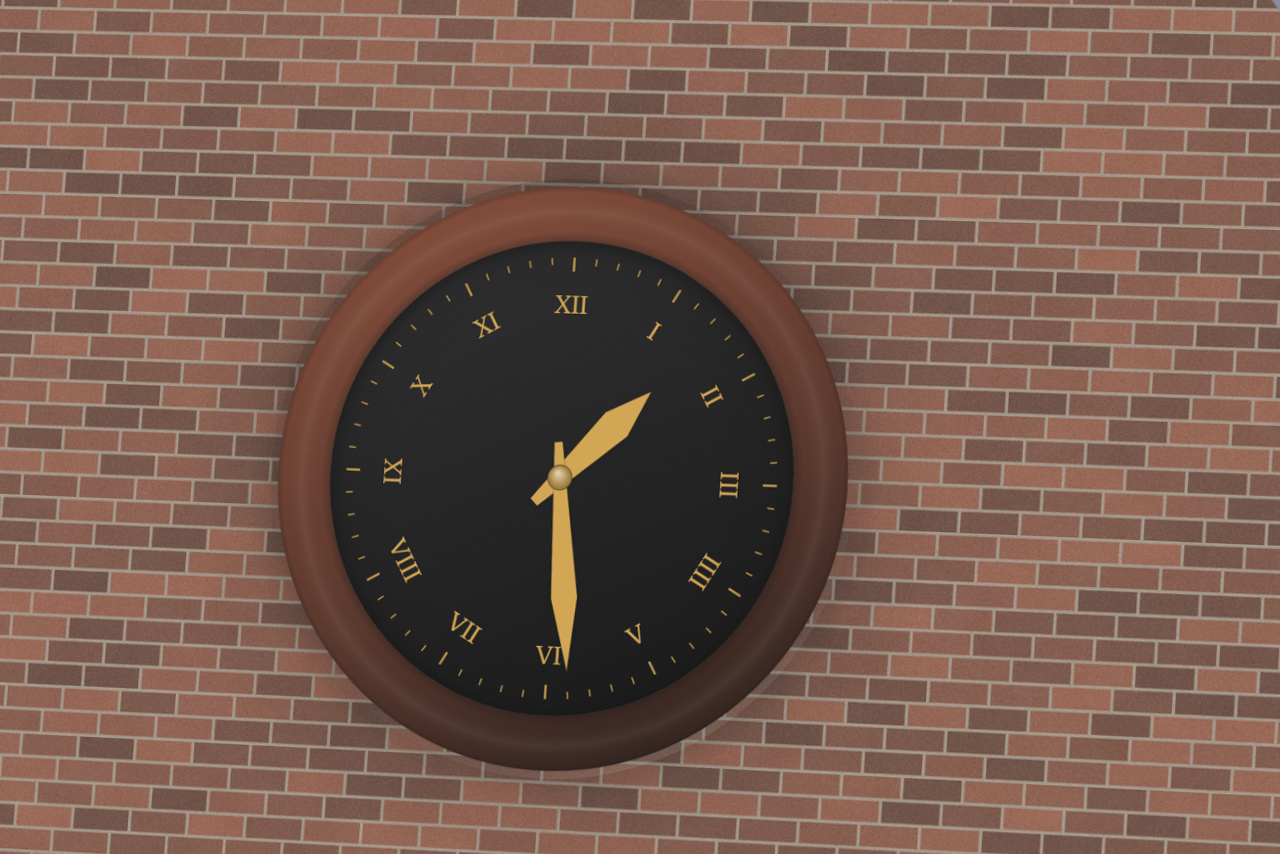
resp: 1h29
